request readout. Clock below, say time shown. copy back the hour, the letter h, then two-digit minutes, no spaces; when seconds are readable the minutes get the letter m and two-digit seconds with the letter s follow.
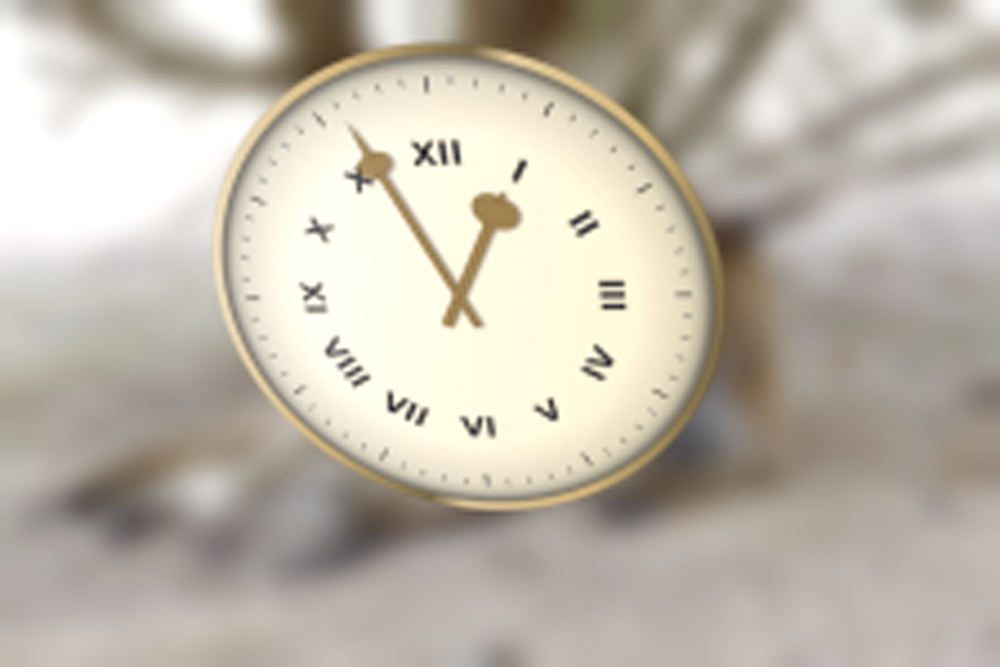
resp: 12h56
